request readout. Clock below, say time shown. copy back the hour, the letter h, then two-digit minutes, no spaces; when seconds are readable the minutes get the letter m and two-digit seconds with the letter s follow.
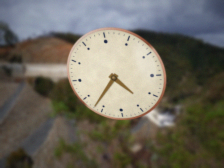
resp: 4h37
